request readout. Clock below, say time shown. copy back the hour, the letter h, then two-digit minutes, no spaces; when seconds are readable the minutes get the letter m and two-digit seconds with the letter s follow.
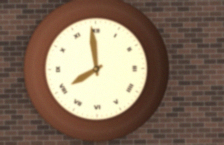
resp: 7h59
